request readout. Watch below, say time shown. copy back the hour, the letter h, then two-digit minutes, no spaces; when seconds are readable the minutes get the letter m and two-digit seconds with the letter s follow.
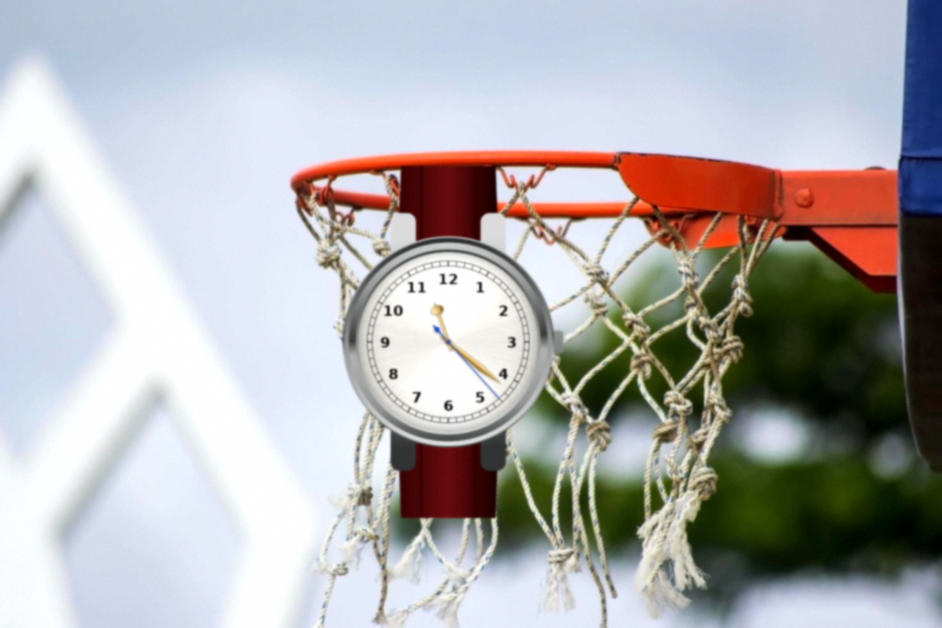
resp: 11h21m23s
